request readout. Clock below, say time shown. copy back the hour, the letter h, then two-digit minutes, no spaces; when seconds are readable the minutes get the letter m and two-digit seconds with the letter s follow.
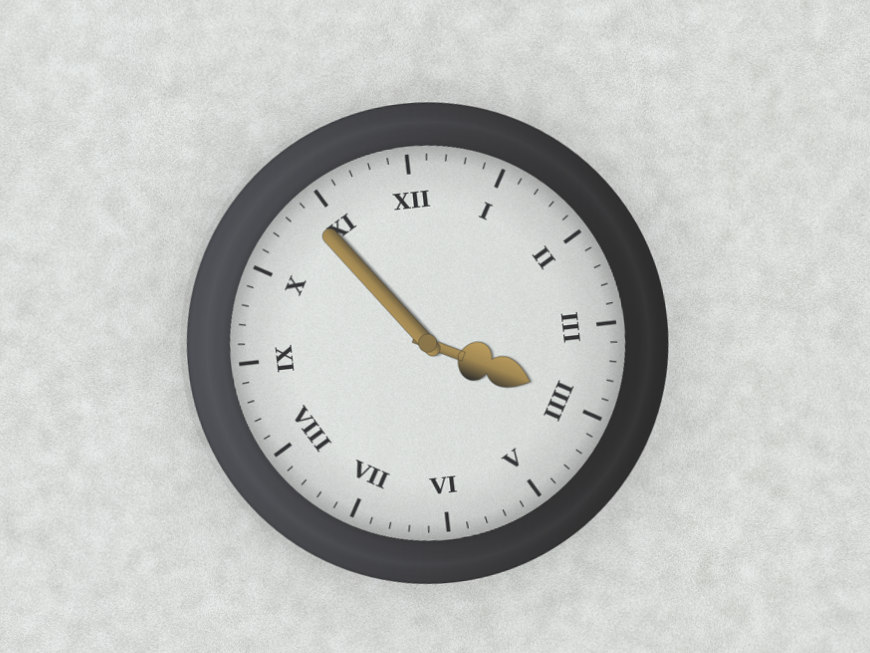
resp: 3h54
